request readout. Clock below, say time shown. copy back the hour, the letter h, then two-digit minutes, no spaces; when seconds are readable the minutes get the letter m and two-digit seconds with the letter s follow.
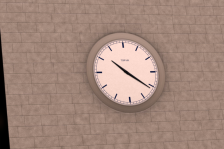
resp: 10h21
